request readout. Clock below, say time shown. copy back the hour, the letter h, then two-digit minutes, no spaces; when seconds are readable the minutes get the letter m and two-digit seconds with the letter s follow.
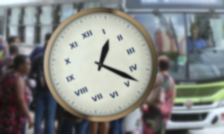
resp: 1h23
